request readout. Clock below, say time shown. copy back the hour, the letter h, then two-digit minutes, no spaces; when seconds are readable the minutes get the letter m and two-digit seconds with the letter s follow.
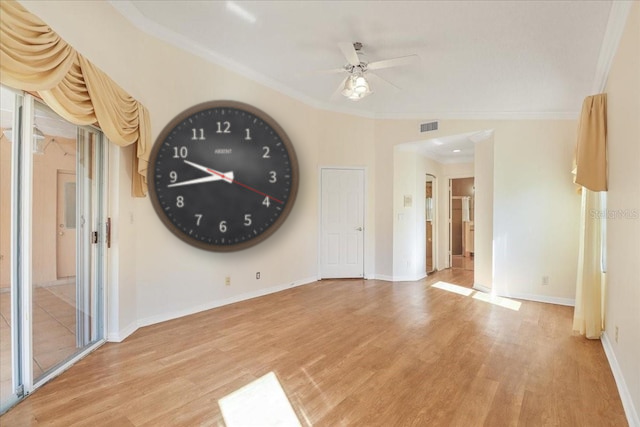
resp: 9h43m19s
